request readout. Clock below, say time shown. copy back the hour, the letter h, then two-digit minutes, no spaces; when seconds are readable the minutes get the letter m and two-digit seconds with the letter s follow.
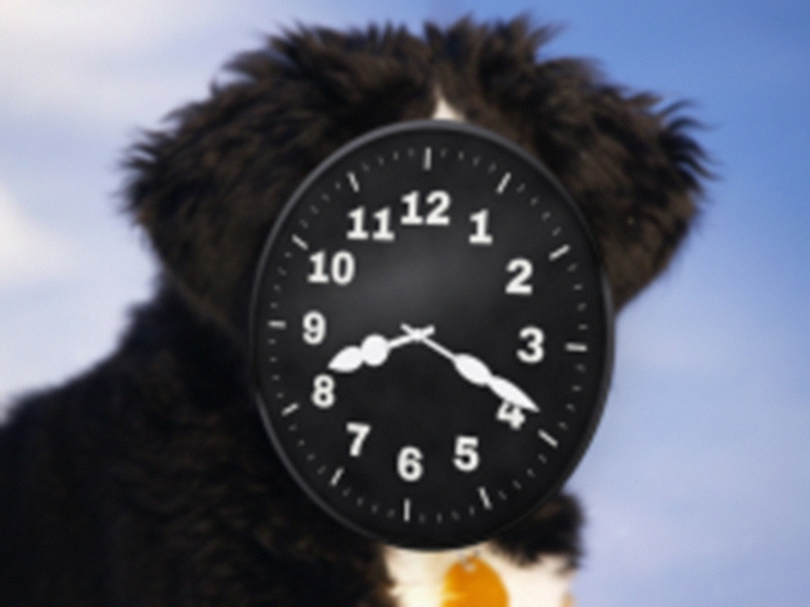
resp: 8h19
